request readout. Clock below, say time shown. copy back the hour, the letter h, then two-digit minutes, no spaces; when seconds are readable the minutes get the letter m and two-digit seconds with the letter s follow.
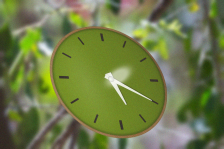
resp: 5h20
